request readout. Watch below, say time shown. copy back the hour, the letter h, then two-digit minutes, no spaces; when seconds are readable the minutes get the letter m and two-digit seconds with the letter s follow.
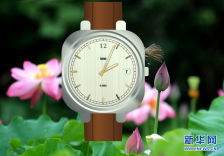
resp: 2h04
